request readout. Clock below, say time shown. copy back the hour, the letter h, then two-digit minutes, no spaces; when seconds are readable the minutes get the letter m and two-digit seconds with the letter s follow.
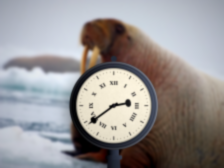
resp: 2h39
